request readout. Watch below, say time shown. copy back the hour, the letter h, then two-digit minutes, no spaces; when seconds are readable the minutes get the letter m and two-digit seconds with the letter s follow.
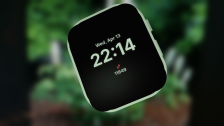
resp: 22h14
